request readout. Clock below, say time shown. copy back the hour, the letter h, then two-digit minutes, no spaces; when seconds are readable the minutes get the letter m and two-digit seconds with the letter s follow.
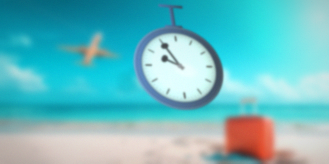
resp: 9h55
